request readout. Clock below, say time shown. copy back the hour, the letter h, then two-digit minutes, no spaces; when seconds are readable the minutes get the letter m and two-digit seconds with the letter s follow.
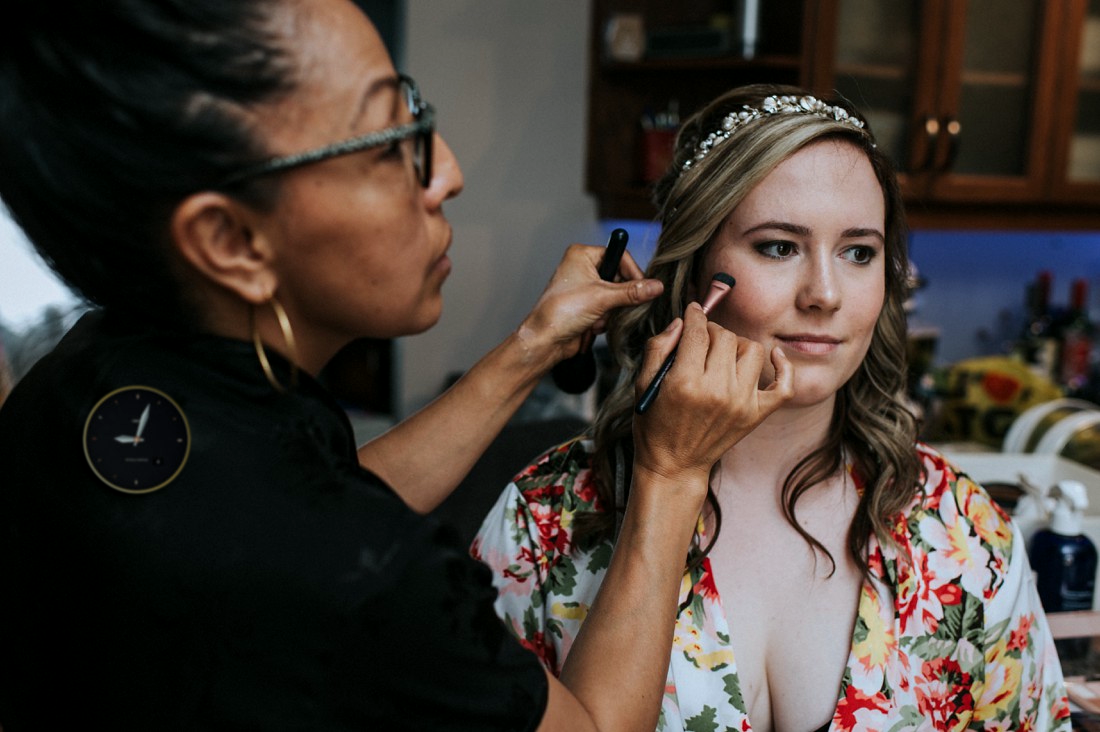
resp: 9h03
